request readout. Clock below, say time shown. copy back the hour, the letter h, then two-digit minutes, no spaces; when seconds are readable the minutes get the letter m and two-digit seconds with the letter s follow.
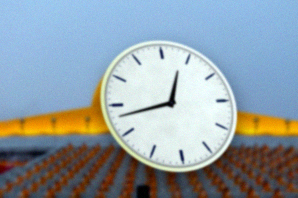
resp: 12h43
